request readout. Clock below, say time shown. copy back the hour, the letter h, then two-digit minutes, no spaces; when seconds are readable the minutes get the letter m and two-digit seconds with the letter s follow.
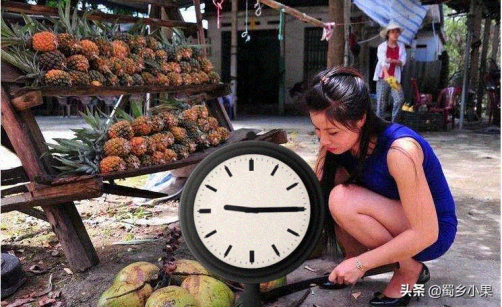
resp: 9h15
